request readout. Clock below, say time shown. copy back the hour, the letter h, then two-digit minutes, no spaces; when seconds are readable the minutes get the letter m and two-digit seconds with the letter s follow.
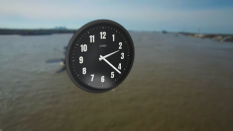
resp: 2h22
